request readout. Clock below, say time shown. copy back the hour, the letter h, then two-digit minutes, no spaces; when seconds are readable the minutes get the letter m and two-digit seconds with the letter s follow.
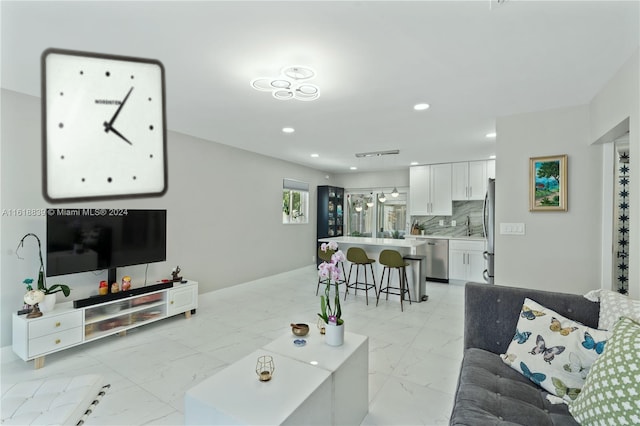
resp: 4h06
